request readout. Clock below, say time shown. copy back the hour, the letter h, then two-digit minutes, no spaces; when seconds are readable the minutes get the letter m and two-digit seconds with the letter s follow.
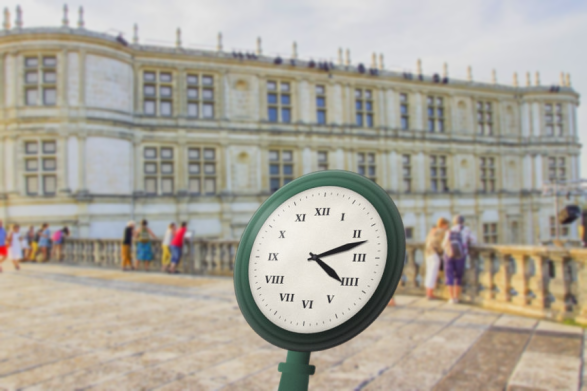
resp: 4h12
